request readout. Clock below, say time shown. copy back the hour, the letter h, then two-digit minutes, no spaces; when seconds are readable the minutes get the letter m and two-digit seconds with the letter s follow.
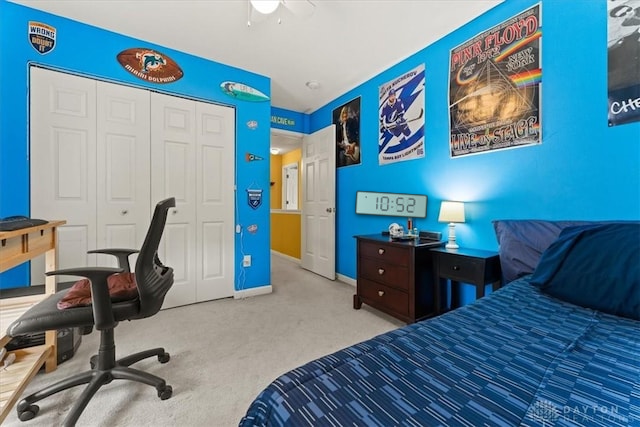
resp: 10h52
